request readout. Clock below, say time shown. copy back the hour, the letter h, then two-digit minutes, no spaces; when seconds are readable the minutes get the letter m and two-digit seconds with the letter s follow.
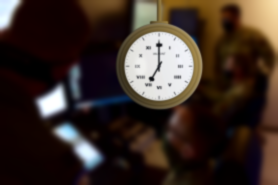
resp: 7h00
